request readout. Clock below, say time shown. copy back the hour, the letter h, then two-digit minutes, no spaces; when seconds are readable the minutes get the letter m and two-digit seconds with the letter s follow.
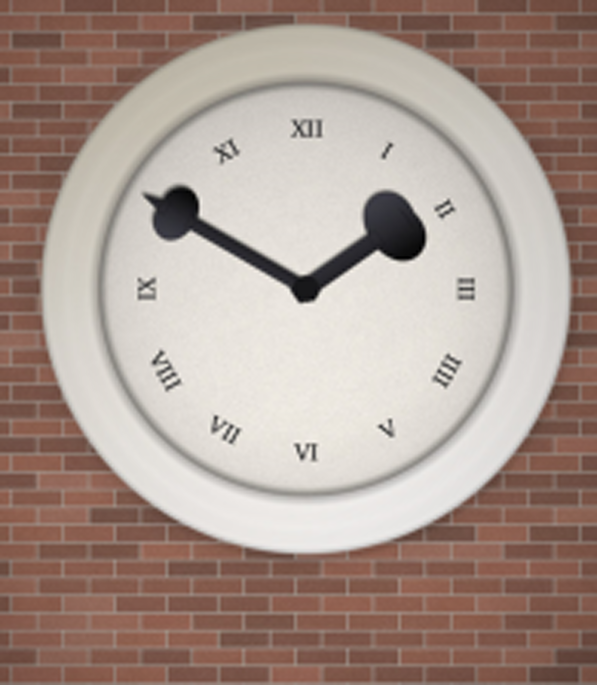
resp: 1h50
